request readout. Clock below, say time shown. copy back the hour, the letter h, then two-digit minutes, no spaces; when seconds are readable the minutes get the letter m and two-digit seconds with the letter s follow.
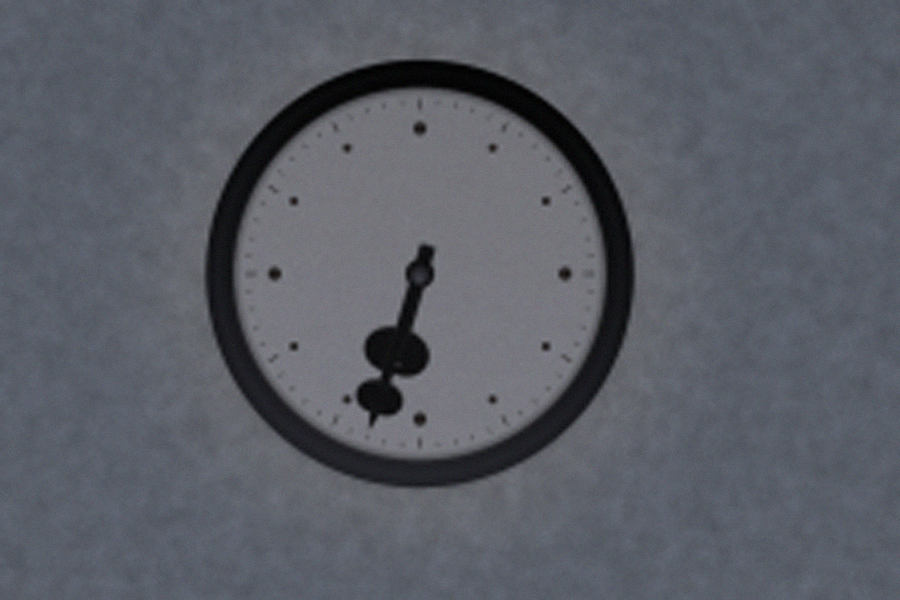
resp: 6h33
